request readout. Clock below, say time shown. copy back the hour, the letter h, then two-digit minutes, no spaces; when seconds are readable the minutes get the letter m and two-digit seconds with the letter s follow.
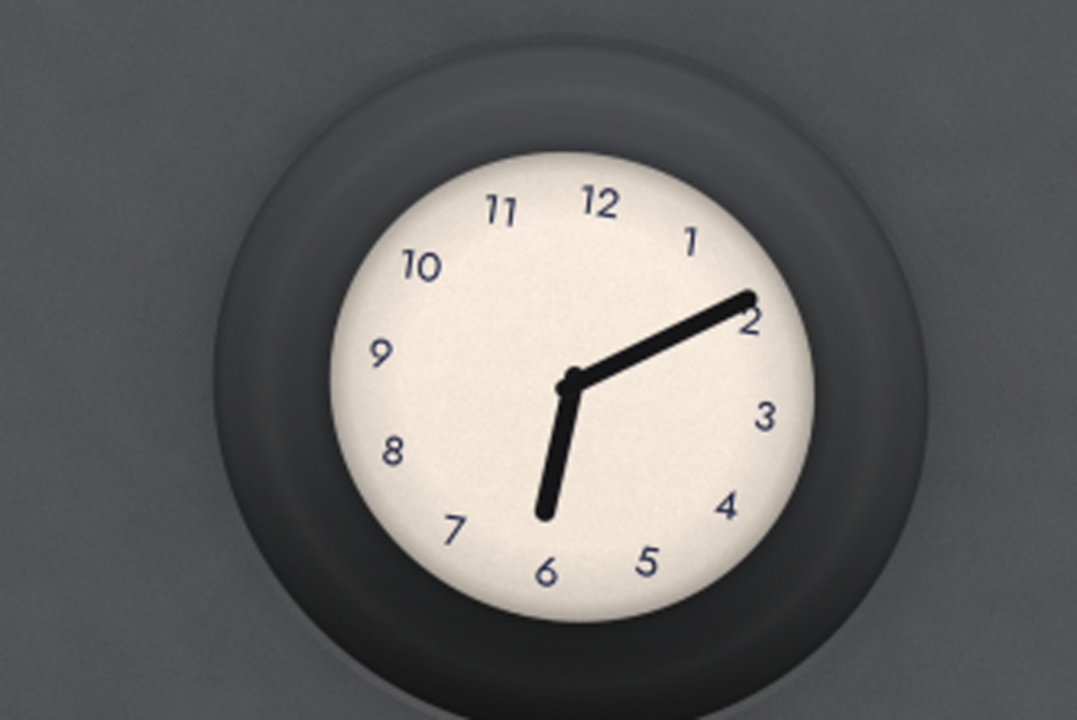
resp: 6h09
